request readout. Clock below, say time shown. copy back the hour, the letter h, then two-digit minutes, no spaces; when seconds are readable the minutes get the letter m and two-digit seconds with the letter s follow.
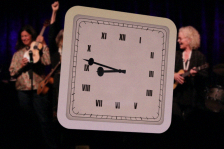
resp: 8h47
